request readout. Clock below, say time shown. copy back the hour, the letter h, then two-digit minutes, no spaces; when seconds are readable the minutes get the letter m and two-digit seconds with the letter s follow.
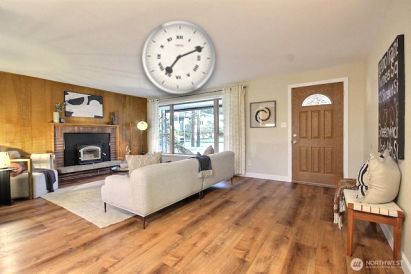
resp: 7h11
